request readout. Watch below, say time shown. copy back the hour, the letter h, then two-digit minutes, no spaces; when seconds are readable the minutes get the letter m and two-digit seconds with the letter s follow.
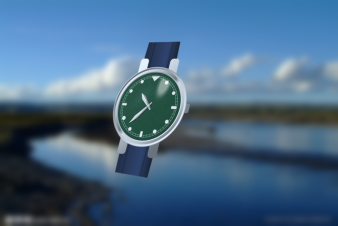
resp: 10h37
